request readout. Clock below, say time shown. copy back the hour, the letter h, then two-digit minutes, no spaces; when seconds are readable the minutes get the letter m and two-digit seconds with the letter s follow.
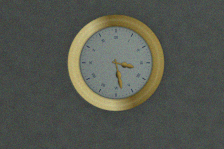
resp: 3h28
